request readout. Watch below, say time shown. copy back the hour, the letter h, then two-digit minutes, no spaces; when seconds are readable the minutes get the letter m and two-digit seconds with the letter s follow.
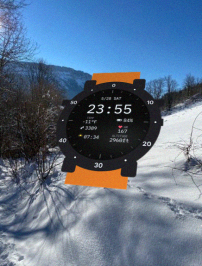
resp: 23h55
